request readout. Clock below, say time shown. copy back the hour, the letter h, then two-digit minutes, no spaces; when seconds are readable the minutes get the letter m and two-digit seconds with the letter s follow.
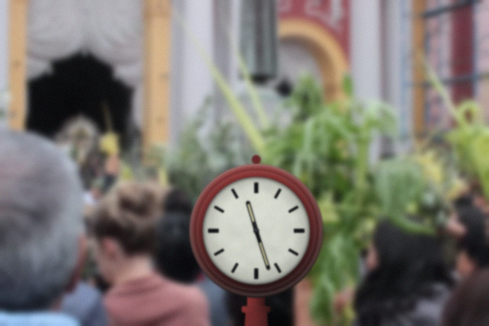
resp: 11h27
